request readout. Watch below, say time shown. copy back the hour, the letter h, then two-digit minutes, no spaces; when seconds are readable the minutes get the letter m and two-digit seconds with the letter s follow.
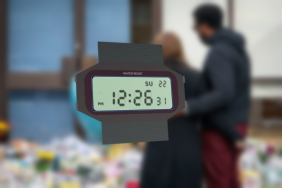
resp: 12h26m31s
